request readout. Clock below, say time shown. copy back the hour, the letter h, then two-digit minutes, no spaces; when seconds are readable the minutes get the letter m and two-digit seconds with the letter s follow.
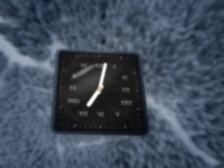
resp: 7h02
